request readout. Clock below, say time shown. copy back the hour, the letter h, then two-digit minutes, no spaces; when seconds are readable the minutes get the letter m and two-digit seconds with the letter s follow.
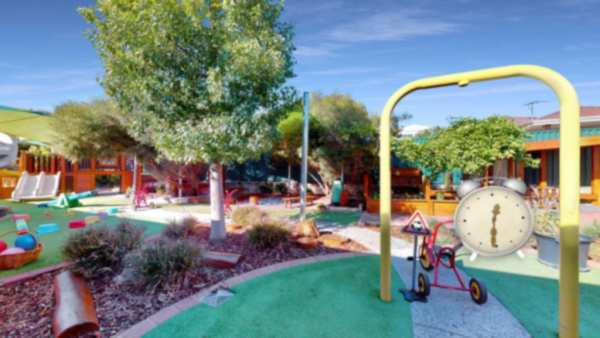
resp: 12h31
